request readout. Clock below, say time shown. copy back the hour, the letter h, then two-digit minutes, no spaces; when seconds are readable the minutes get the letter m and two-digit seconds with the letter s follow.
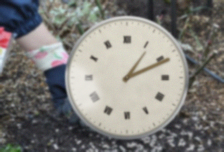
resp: 1h11
